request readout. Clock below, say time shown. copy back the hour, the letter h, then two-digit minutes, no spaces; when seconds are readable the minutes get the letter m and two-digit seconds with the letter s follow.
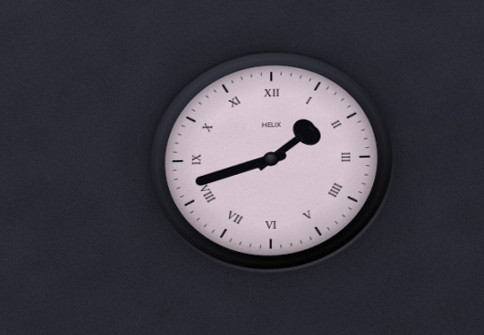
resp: 1h42
